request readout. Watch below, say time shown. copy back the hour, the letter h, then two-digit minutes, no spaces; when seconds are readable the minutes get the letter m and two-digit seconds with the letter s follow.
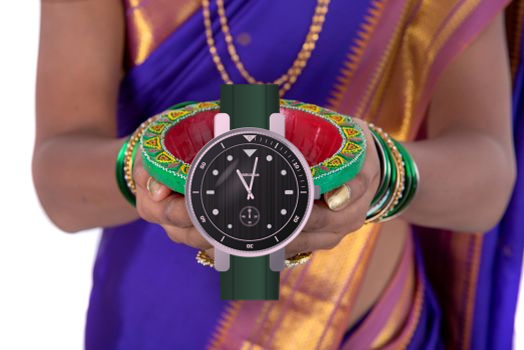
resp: 11h02
